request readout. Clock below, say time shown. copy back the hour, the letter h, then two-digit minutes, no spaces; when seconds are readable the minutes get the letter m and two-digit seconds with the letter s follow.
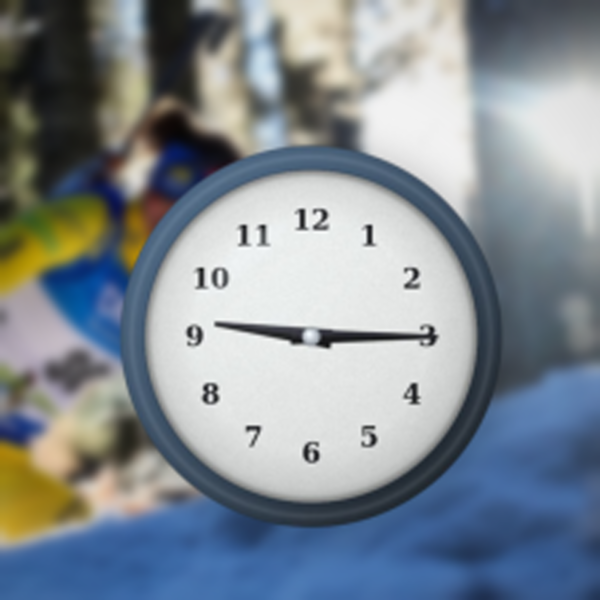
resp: 9h15
